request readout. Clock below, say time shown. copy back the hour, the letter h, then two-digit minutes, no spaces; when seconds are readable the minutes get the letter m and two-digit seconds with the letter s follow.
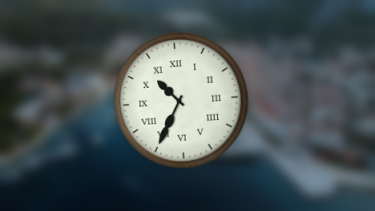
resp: 10h35
